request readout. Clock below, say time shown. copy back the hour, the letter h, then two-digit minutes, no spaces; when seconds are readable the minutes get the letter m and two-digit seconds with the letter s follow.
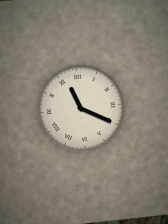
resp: 11h20
